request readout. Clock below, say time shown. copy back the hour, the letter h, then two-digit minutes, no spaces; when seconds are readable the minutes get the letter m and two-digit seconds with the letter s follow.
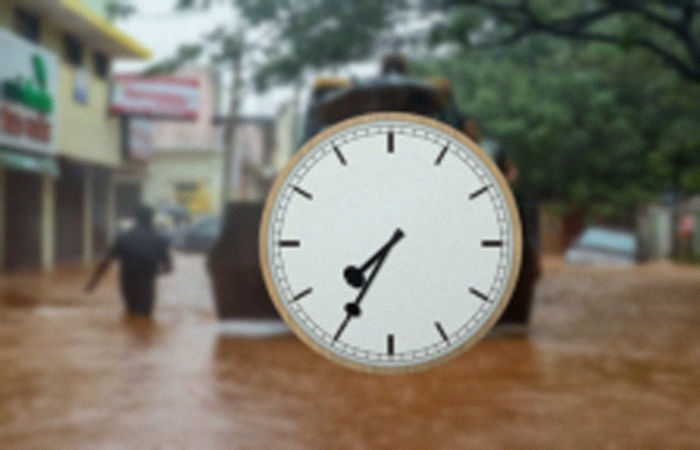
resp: 7h35
